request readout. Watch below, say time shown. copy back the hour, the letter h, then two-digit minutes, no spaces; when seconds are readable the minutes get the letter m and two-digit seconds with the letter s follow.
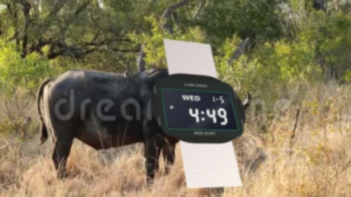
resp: 4h49
